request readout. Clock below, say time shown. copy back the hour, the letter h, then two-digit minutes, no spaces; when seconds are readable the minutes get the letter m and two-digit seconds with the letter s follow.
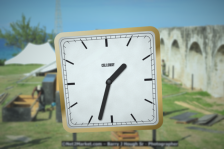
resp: 1h33
